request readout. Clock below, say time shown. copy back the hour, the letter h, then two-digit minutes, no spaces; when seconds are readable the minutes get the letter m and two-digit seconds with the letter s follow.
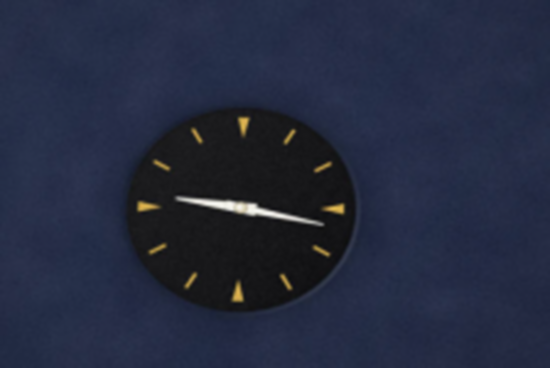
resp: 9h17
